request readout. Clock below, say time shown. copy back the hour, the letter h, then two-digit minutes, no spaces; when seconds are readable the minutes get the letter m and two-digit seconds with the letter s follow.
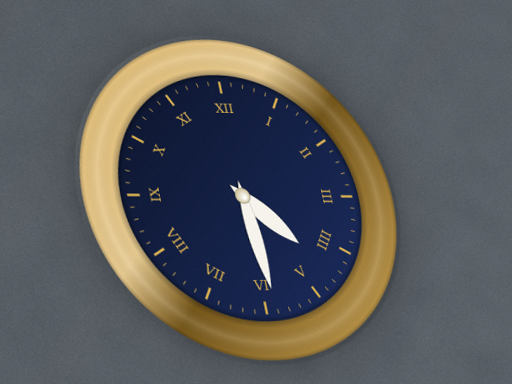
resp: 4h29
